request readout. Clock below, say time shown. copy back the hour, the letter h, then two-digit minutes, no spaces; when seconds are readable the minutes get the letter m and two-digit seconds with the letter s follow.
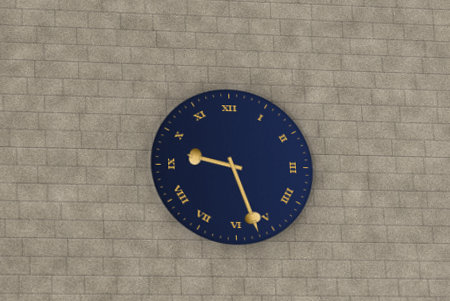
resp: 9h27
